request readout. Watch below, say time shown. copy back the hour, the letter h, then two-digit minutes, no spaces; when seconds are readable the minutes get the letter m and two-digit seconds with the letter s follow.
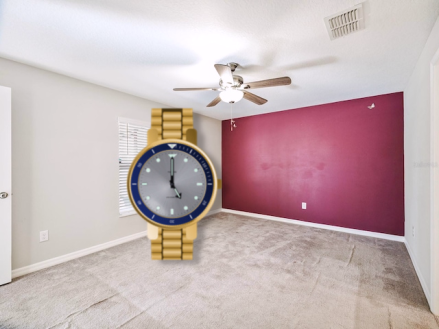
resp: 5h00
